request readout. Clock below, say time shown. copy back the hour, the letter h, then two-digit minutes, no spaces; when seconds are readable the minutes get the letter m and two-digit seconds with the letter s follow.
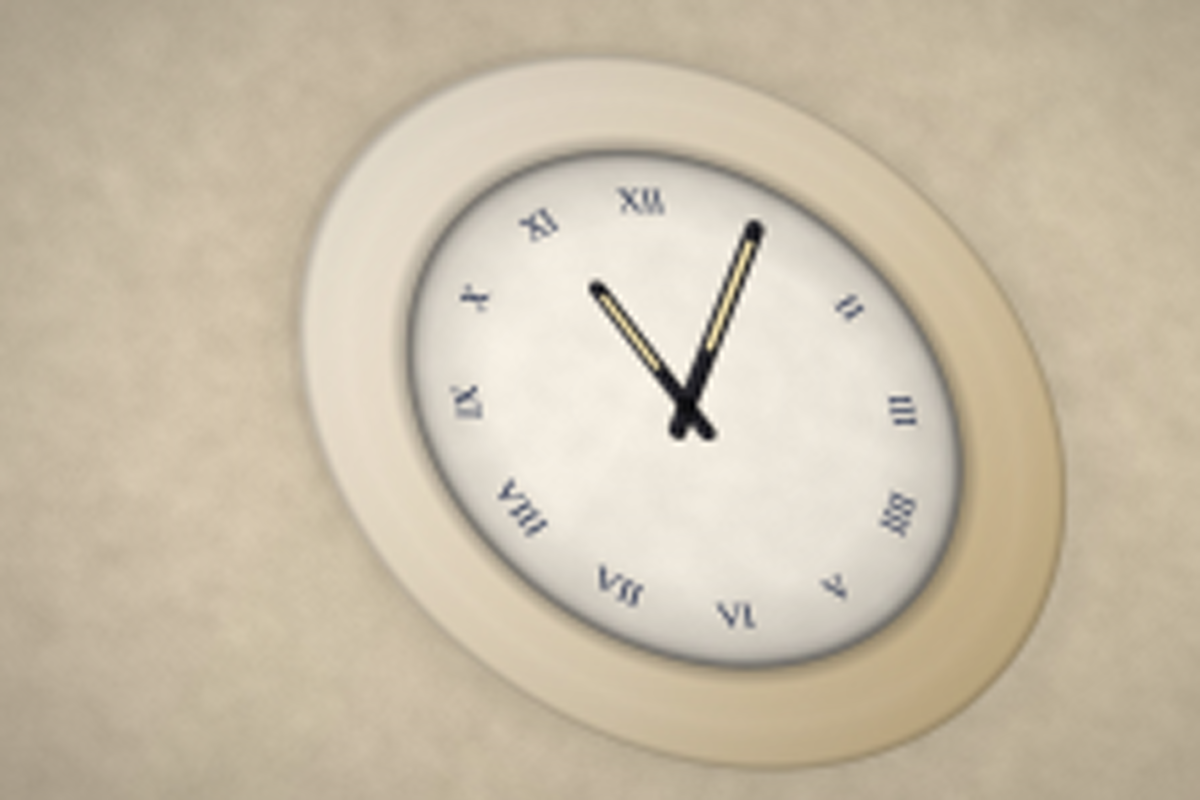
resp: 11h05
